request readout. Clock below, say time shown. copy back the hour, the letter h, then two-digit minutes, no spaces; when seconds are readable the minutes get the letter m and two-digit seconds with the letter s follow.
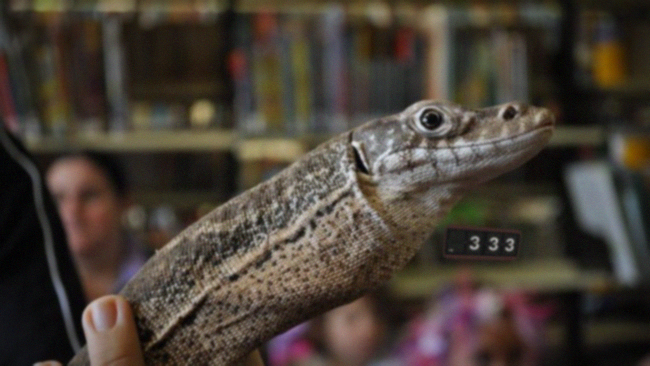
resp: 3h33
